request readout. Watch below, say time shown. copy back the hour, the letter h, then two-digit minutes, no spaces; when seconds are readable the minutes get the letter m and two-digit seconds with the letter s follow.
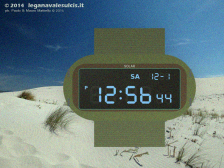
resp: 12h56m44s
